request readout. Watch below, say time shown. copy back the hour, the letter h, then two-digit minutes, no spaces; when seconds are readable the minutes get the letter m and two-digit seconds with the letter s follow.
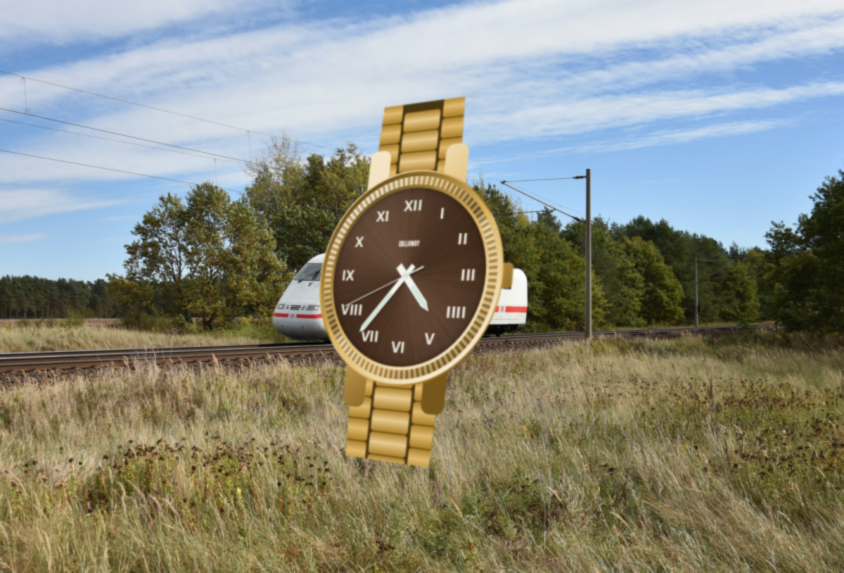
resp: 4h36m41s
